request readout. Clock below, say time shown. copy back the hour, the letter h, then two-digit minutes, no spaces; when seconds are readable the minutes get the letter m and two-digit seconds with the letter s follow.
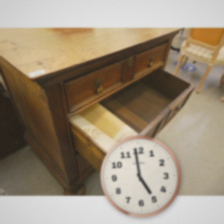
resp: 4h59
